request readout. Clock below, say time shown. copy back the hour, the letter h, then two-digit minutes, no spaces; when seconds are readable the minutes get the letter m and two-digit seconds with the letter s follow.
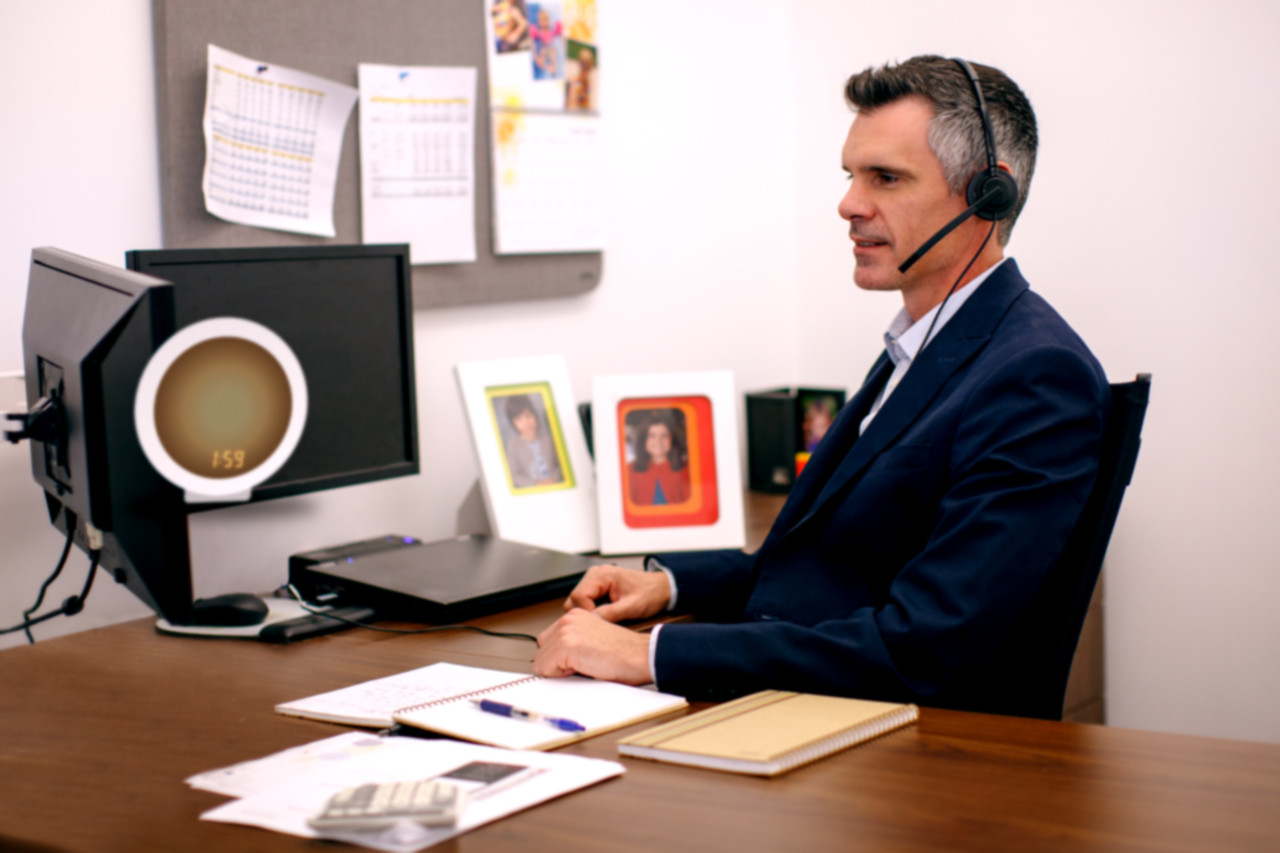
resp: 1h59
